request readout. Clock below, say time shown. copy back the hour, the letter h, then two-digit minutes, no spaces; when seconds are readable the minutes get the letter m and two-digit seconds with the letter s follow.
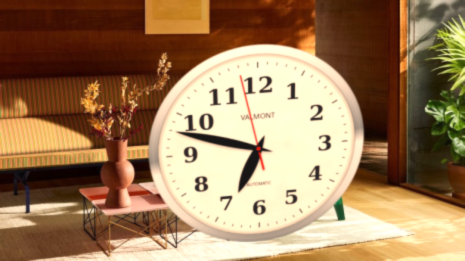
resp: 6h47m58s
